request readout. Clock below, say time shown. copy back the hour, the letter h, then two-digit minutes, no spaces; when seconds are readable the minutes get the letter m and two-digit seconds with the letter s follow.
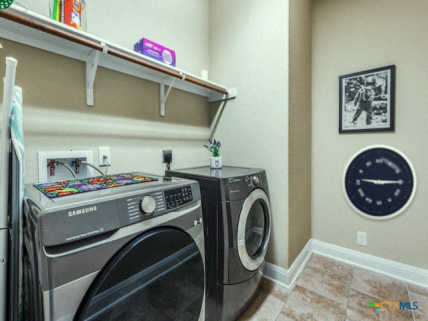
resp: 9h15
